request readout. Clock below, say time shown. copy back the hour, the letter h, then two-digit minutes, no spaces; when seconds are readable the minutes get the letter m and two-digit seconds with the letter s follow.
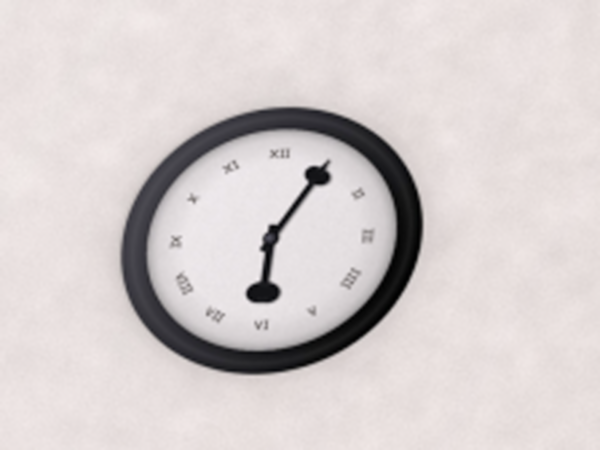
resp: 6h05
